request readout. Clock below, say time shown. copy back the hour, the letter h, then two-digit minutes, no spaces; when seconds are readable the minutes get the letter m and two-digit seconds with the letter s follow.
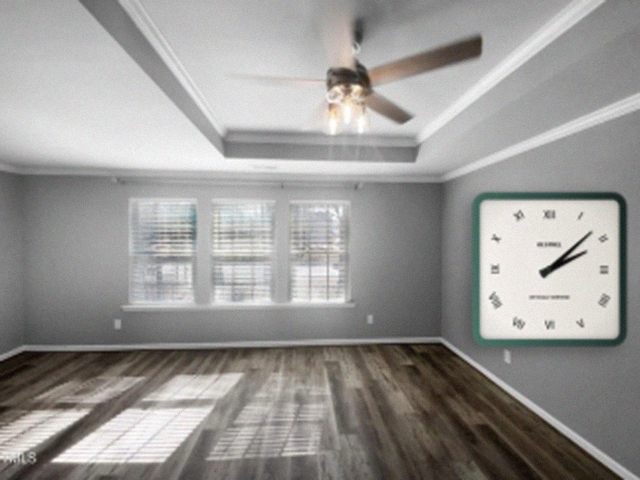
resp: 2h08
